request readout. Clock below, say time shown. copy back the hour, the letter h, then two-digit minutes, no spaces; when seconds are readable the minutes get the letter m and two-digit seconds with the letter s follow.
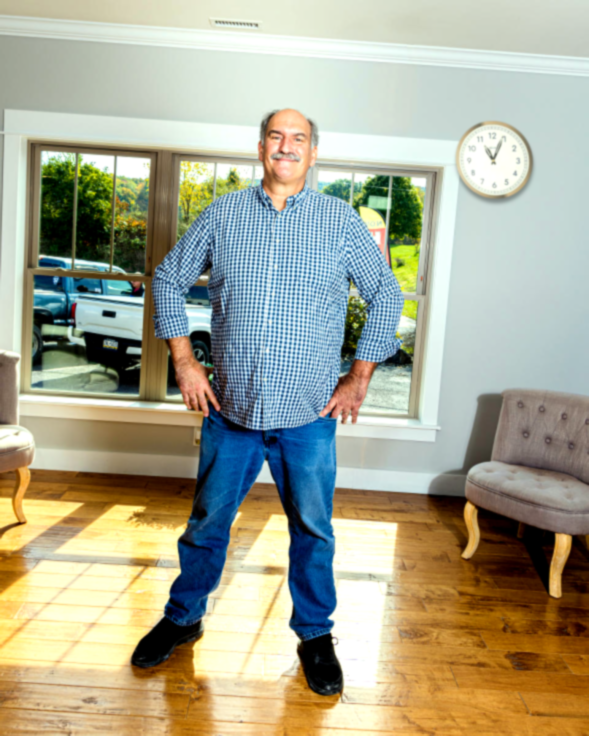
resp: 11h04
